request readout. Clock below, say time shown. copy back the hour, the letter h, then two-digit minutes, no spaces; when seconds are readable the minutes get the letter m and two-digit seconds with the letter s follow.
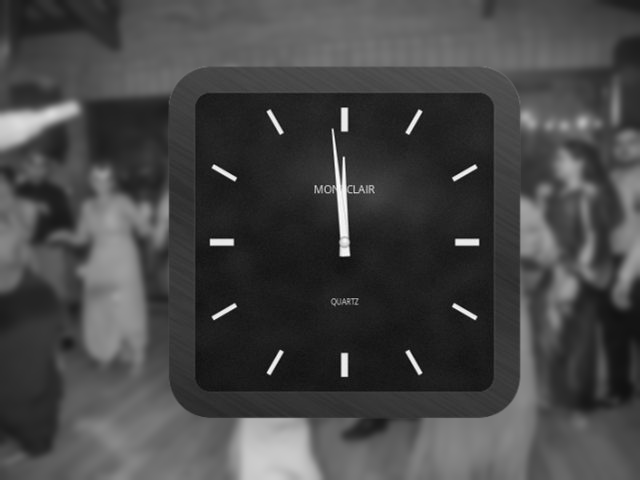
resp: 11h59
